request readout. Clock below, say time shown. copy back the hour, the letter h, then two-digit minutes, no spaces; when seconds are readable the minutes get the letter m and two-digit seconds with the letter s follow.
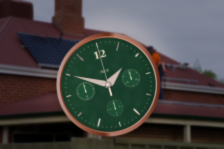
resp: 1h50
